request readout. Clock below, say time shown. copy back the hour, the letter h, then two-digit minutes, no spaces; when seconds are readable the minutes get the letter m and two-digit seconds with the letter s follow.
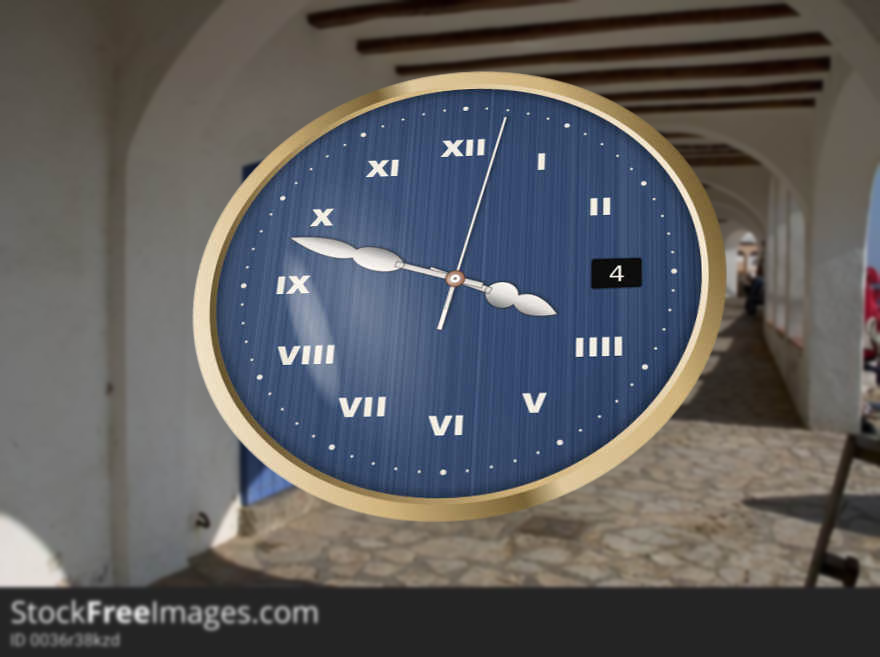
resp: 3h48m02s
